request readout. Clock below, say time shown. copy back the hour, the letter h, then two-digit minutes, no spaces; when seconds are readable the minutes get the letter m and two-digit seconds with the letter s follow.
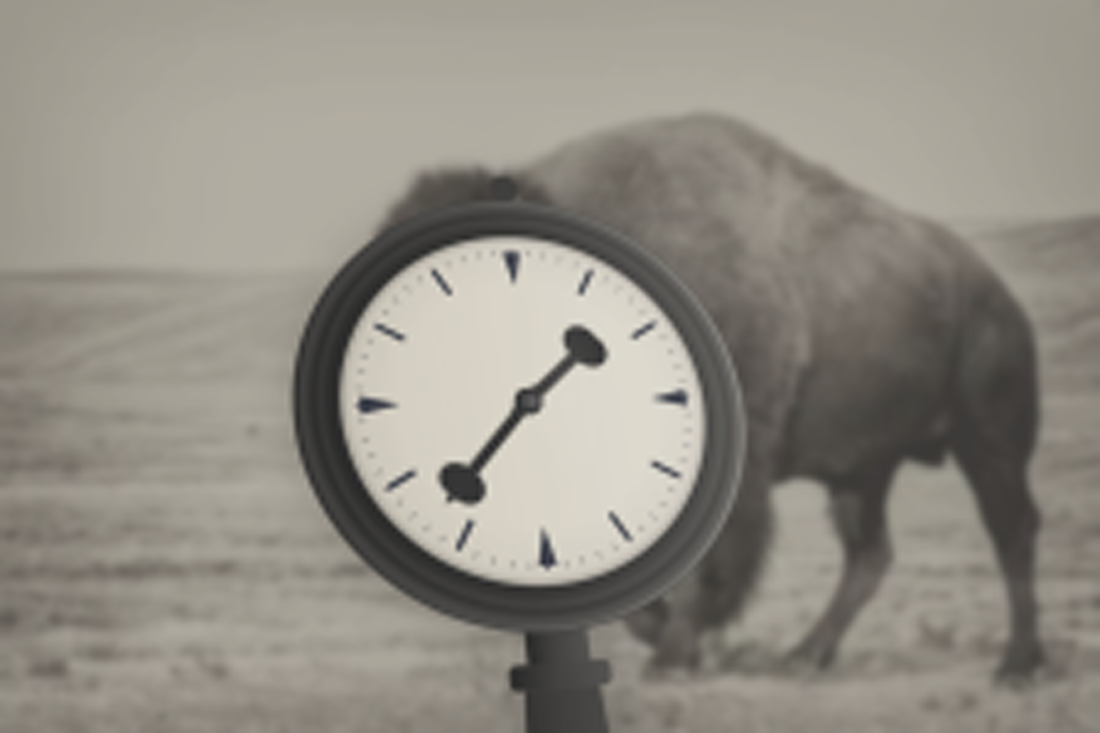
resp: 1h37
